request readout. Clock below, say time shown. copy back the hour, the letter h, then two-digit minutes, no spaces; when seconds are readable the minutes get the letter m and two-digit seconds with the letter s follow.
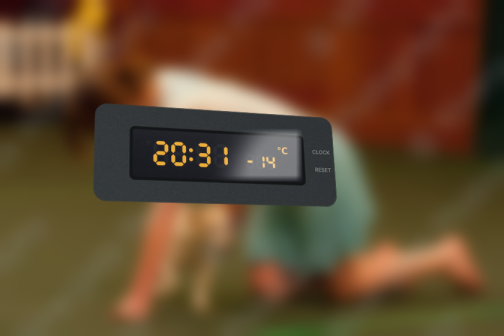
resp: 20h31
